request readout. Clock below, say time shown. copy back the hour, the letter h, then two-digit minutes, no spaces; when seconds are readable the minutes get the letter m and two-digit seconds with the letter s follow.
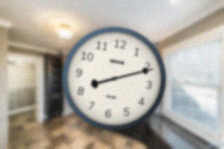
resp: 8h11
